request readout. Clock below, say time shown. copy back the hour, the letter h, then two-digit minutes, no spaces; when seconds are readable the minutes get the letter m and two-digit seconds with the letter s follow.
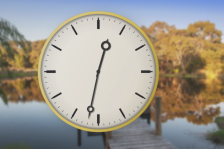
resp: 12h32
